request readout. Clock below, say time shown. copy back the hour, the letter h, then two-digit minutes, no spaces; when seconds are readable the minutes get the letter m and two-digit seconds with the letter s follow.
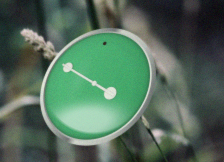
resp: 3h49
